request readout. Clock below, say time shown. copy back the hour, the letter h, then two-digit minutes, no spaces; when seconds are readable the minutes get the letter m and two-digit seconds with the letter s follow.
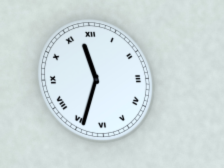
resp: 11h34
